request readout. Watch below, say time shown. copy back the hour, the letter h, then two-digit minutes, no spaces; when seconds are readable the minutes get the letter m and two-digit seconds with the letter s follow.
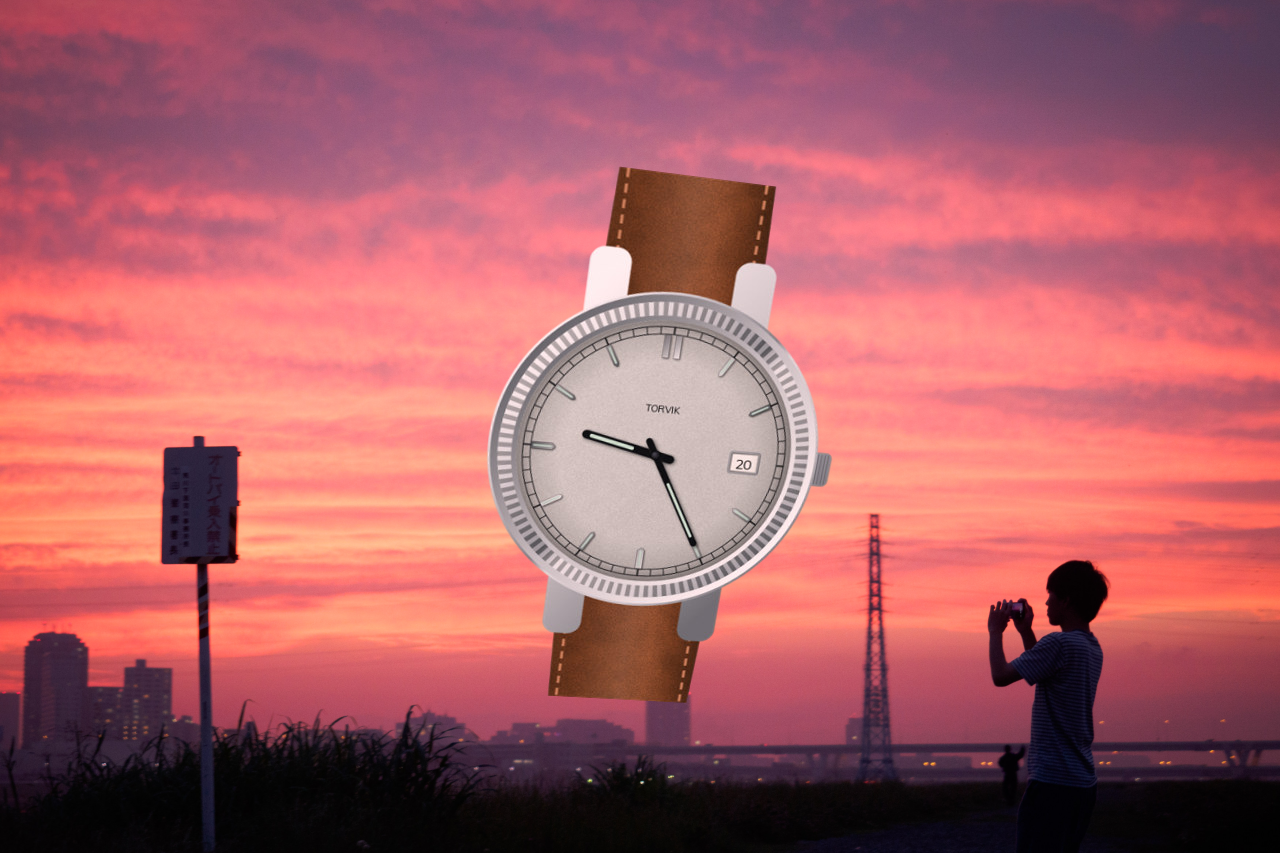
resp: 9h25
